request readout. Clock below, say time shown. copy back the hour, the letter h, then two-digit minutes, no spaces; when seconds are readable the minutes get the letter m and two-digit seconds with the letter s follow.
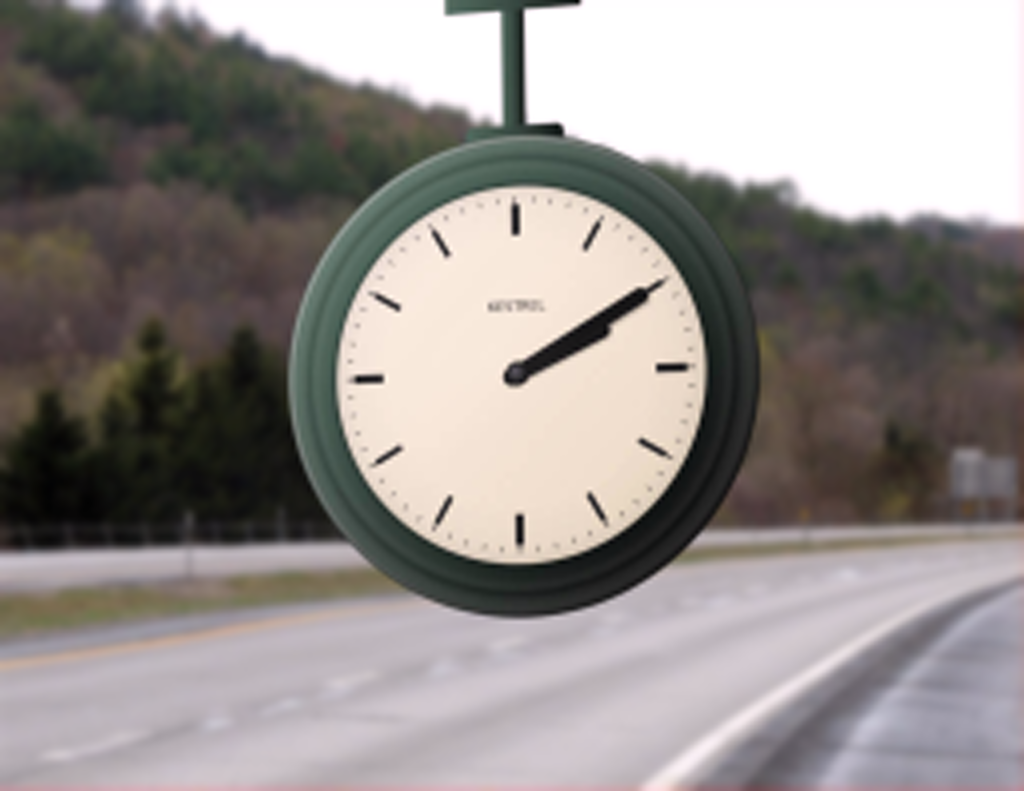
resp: 2h10
